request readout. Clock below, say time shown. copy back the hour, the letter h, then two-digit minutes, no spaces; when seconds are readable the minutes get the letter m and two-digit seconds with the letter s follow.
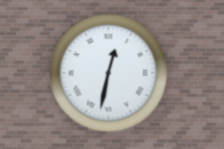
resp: 12h32
